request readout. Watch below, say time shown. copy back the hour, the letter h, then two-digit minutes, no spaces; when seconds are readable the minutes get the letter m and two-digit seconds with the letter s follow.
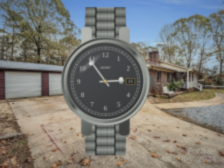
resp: 2h54
